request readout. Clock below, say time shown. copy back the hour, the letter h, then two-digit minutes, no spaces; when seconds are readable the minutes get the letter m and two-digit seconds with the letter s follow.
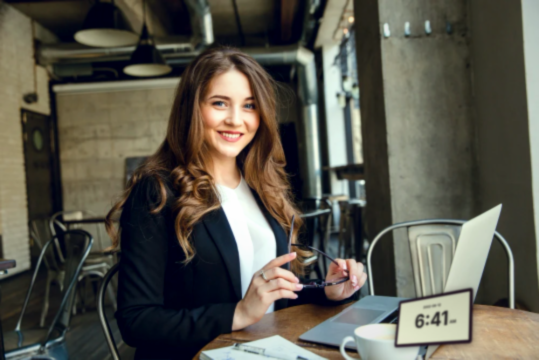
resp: 6h41
